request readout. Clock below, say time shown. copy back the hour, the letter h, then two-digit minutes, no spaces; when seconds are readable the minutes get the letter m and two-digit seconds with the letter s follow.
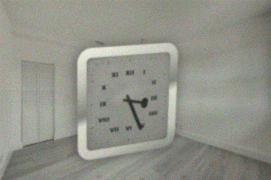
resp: 3h26
